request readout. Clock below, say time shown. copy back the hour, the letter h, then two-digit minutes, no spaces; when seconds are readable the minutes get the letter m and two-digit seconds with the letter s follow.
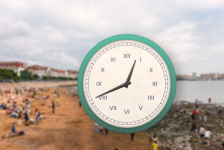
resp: 12h41
